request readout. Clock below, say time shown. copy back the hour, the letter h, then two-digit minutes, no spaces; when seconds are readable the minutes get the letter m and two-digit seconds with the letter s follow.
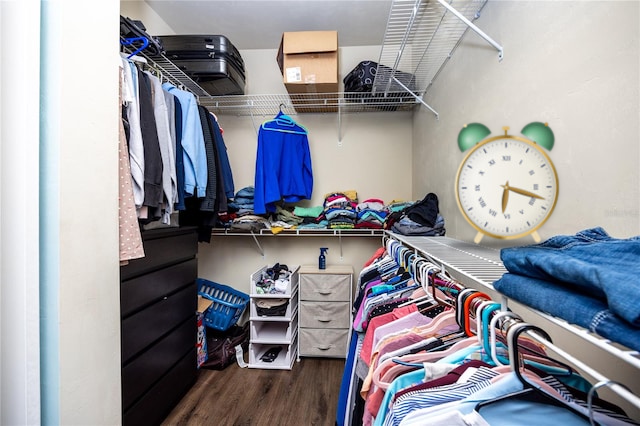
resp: 6h18
